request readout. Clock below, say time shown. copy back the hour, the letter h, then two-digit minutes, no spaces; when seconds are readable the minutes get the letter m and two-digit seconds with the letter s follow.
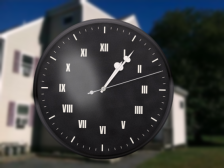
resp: 1h06m12s
